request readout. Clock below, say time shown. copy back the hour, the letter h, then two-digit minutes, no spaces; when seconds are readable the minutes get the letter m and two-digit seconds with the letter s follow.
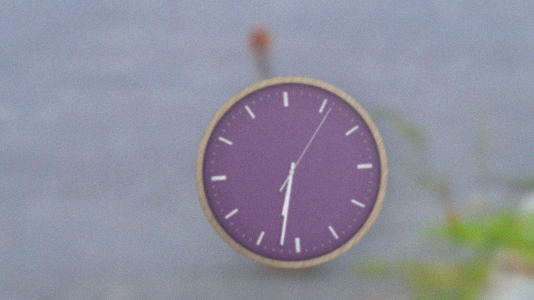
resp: 6h32m06s
